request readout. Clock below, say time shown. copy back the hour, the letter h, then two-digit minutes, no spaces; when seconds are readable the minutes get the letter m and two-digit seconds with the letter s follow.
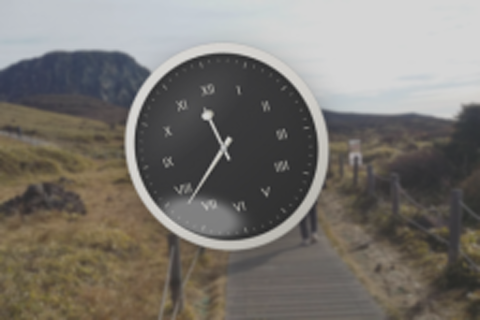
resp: 11h38
